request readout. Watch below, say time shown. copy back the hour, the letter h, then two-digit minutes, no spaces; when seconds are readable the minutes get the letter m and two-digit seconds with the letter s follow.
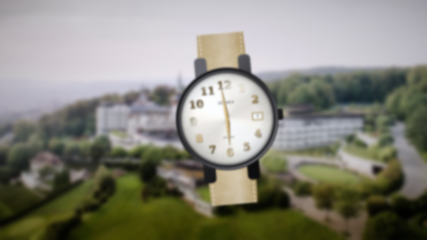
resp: 5h59
